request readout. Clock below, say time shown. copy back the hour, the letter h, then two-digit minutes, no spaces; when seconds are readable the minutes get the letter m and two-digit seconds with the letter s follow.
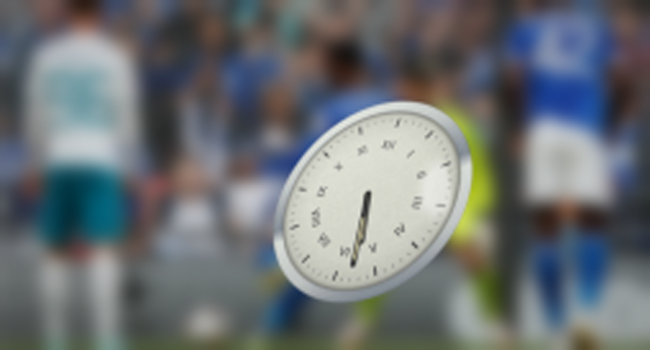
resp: 5h28
